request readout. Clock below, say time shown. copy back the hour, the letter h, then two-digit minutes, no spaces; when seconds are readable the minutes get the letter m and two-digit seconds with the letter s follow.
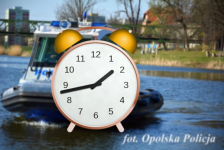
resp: 1h43
